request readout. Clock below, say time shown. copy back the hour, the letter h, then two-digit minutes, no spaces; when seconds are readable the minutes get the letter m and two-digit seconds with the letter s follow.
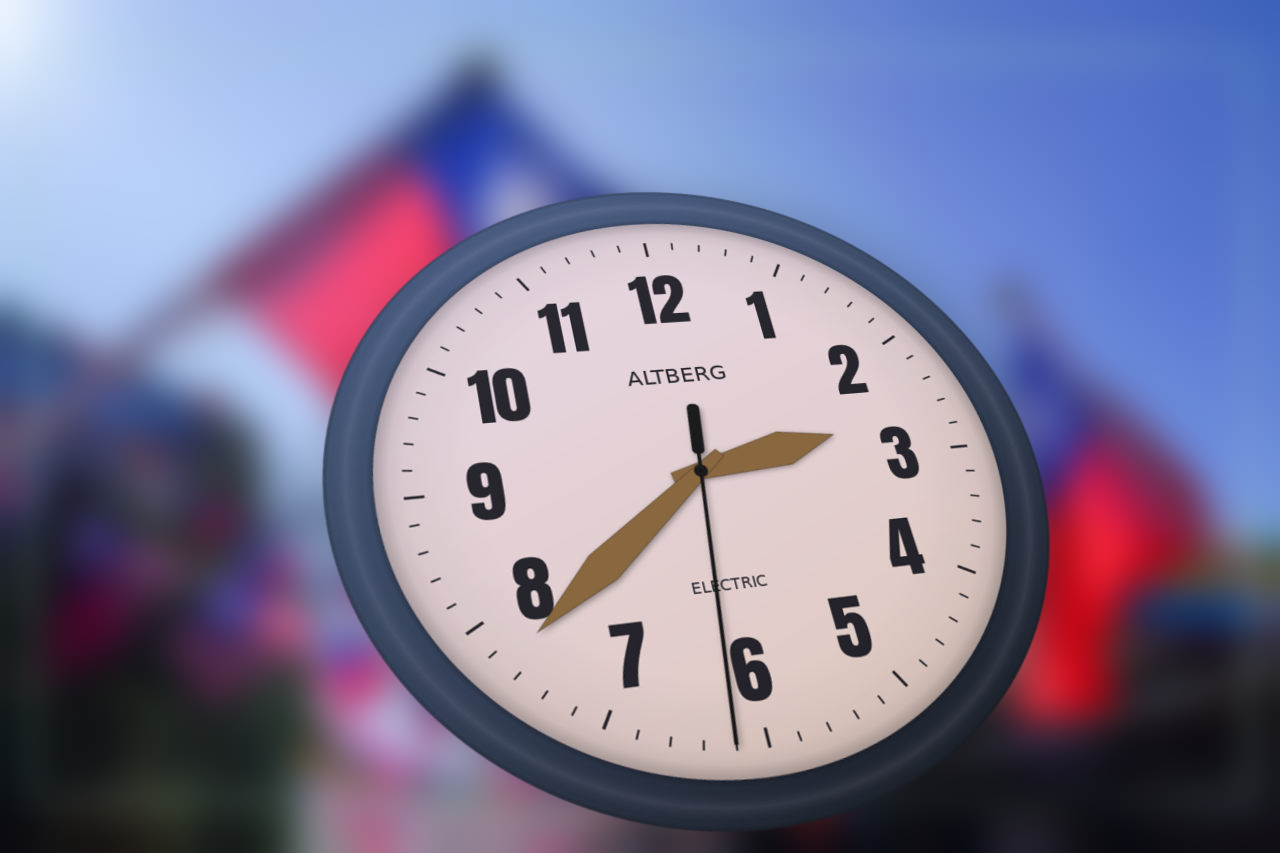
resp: 2h38m31s
